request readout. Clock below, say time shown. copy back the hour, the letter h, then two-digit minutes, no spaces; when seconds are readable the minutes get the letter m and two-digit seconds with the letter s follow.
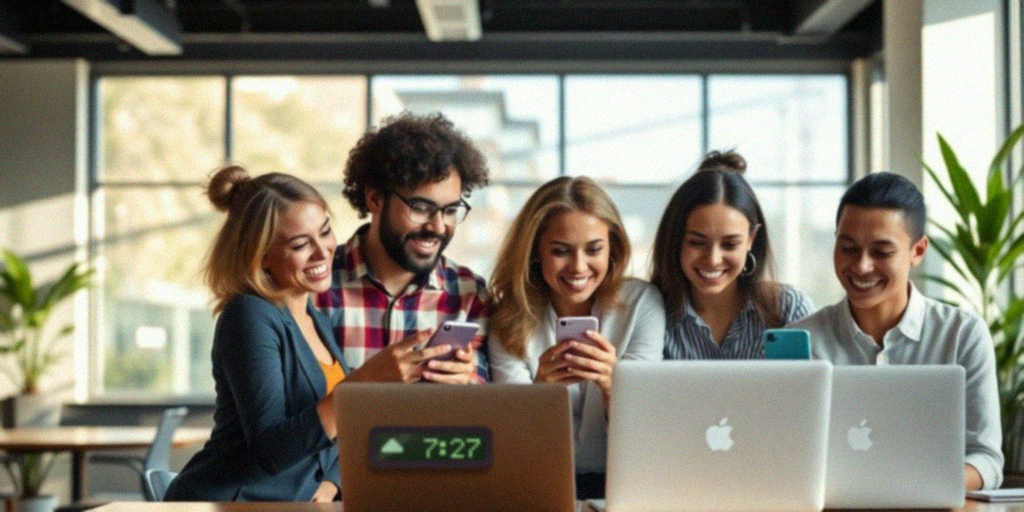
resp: 7h27
